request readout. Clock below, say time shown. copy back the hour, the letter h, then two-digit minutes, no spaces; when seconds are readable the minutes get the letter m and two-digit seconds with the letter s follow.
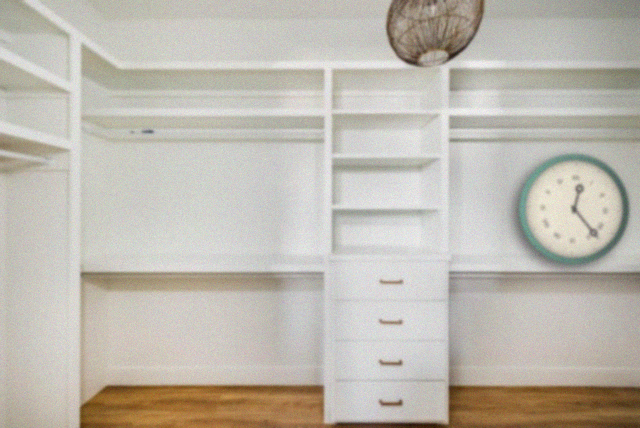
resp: 12h23
